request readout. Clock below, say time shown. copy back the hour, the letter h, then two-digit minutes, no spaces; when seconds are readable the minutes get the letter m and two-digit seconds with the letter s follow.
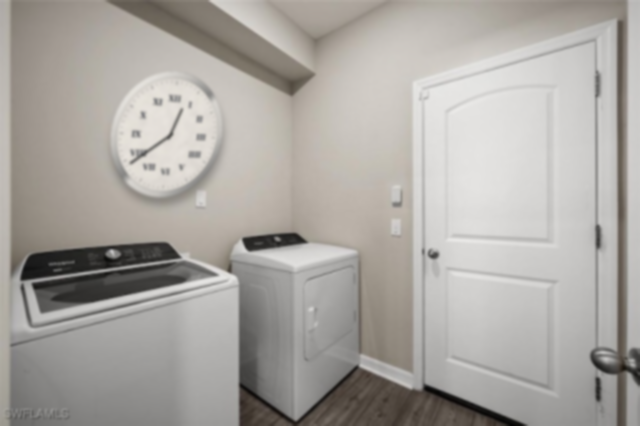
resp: 12h39
